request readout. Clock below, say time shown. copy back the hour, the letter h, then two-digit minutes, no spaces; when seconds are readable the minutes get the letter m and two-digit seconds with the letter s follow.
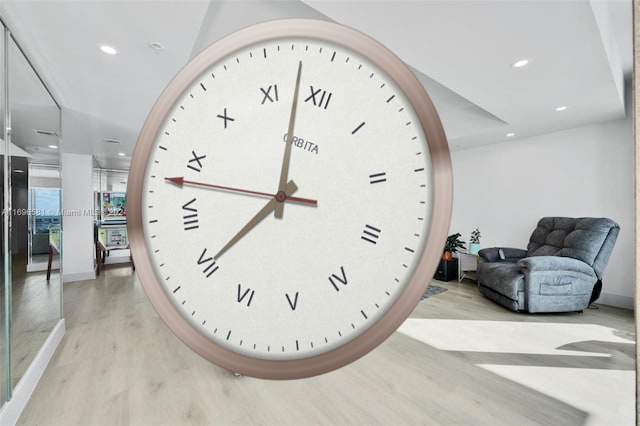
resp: 6h57m43s
